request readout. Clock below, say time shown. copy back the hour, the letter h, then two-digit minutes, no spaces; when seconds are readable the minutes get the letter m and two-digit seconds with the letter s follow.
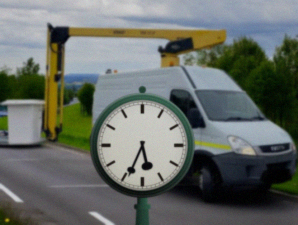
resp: 5h34
